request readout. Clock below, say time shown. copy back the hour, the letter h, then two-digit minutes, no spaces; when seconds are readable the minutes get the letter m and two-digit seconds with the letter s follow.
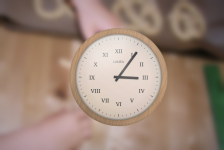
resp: 3h06
